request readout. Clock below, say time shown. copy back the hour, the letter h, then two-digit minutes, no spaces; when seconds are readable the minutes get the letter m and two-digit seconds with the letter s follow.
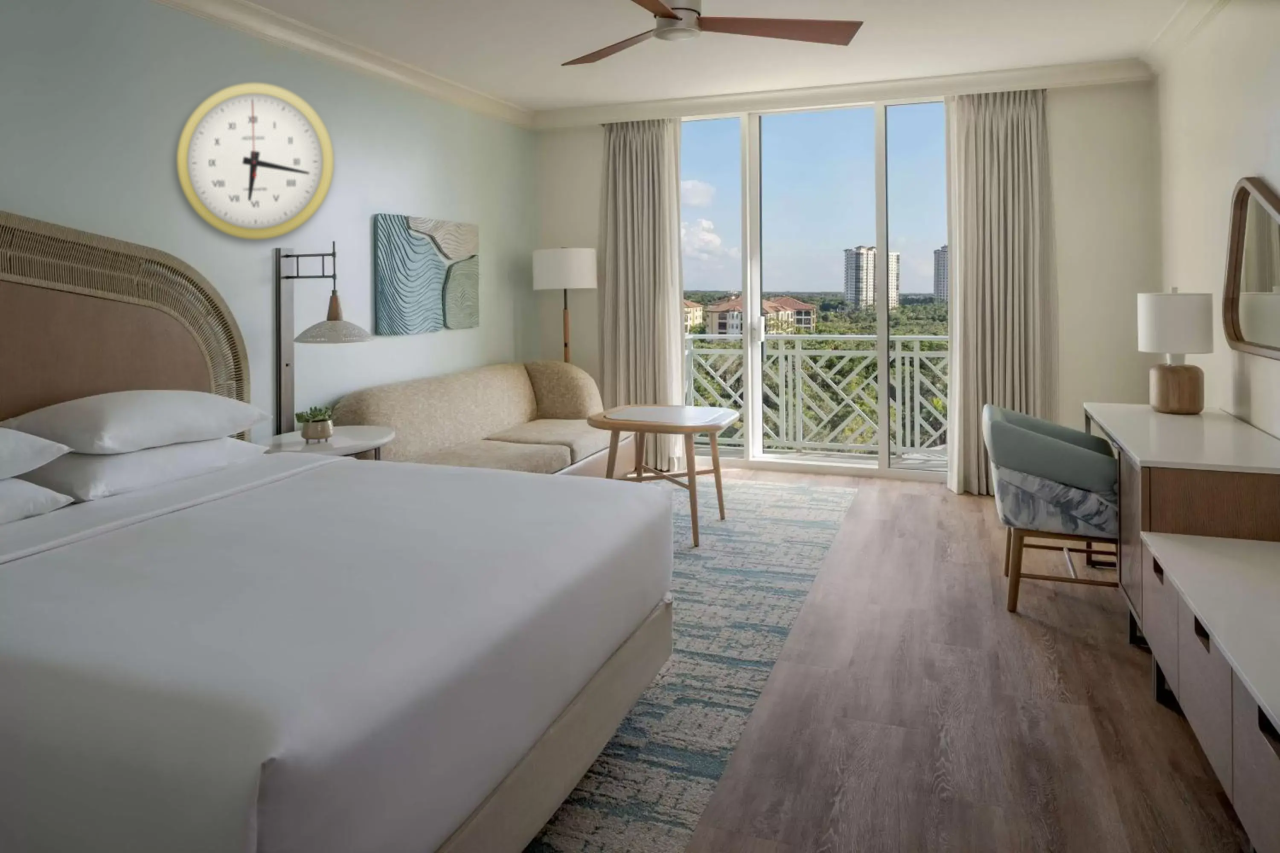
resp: 6h17m00s
